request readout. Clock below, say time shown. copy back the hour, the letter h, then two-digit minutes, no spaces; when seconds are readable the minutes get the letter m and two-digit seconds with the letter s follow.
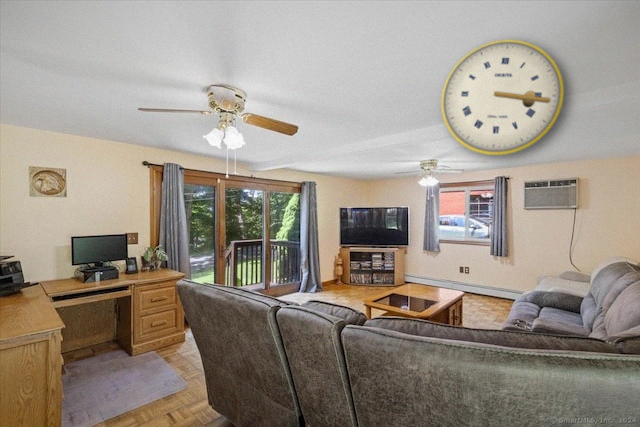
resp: 3h16
